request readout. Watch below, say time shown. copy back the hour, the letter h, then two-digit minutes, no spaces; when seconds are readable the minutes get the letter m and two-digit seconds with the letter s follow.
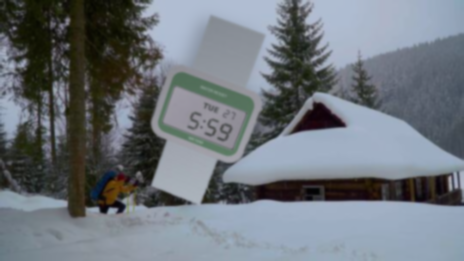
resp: 5h59
